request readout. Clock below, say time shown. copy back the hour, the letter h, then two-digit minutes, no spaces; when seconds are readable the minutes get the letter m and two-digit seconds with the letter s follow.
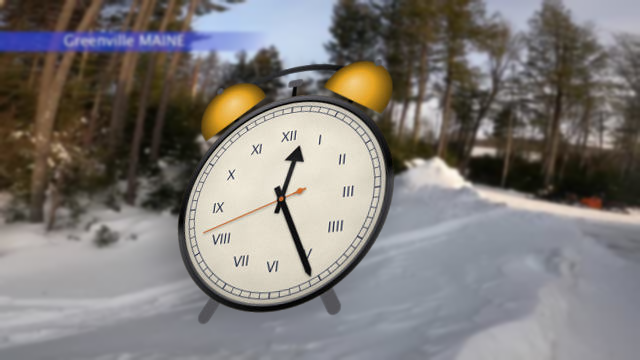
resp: 12h25m42s
